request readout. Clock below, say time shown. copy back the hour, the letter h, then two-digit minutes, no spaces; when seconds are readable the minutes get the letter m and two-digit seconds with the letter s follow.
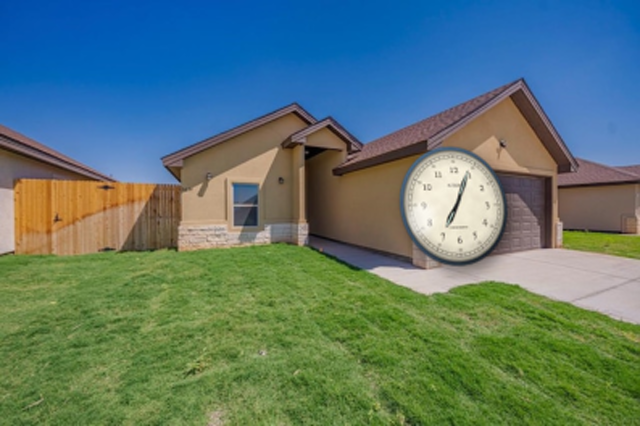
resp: 7h04
